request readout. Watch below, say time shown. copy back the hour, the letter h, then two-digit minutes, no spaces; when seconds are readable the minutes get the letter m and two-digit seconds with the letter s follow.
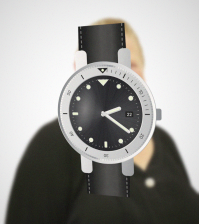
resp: 2h21
